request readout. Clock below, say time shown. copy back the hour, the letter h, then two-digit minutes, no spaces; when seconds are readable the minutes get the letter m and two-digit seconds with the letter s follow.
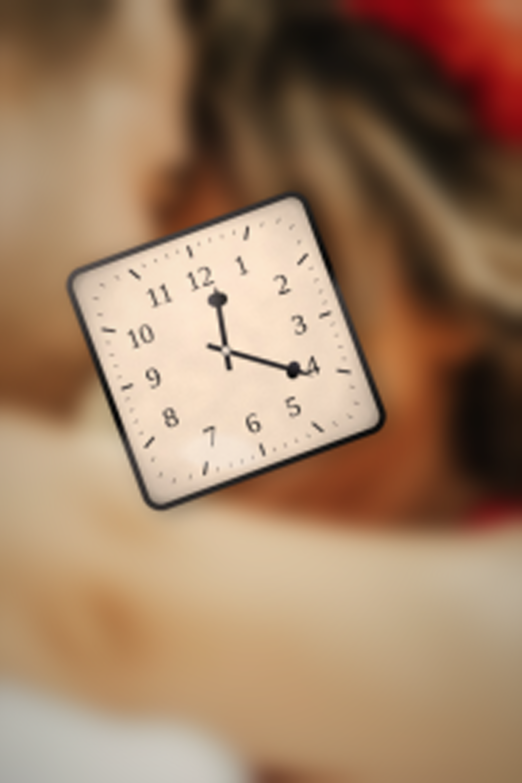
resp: 12h21
